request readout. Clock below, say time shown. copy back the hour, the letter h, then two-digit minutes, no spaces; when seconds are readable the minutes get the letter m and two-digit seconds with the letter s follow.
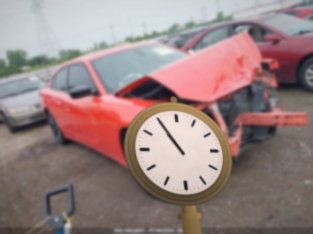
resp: 10h55
